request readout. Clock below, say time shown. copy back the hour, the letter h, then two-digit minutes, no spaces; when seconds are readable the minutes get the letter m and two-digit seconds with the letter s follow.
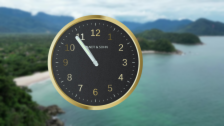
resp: 10h54
